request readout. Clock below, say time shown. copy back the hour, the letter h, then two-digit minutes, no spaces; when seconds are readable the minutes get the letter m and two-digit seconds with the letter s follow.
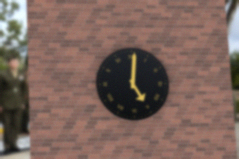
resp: 5h01
